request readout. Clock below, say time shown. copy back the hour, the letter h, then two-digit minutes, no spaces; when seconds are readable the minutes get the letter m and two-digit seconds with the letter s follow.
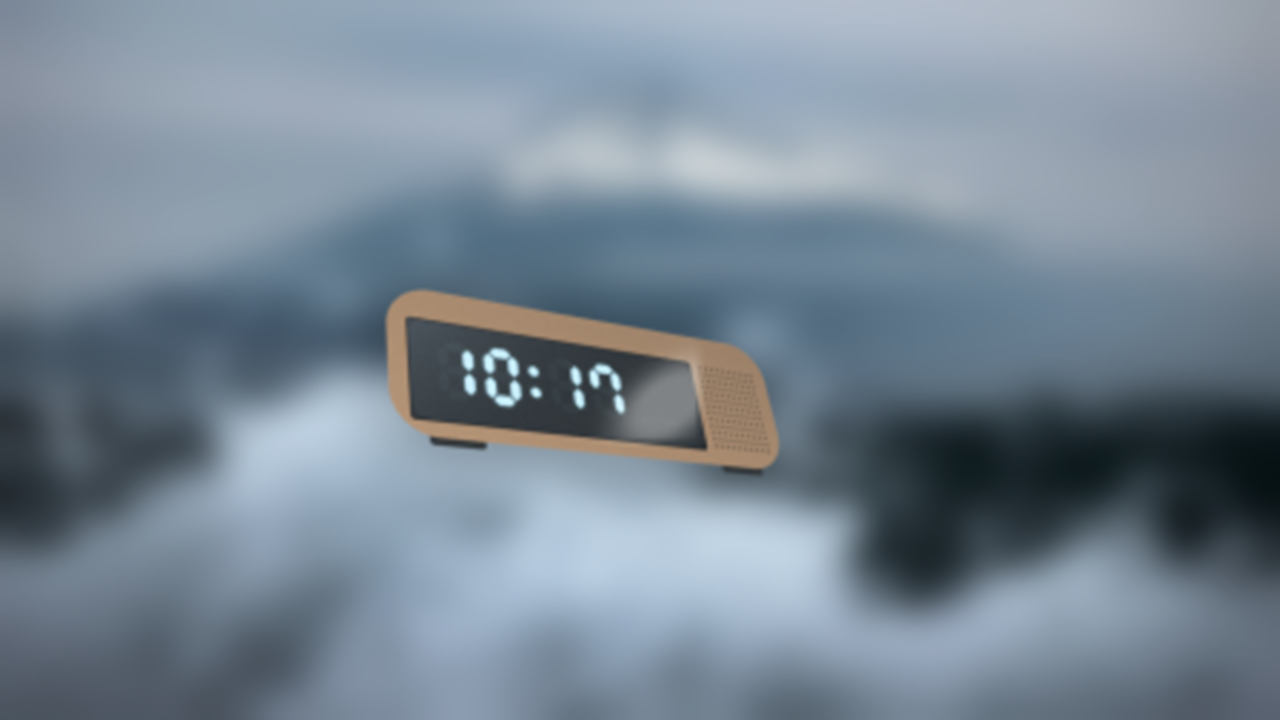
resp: 10h17
